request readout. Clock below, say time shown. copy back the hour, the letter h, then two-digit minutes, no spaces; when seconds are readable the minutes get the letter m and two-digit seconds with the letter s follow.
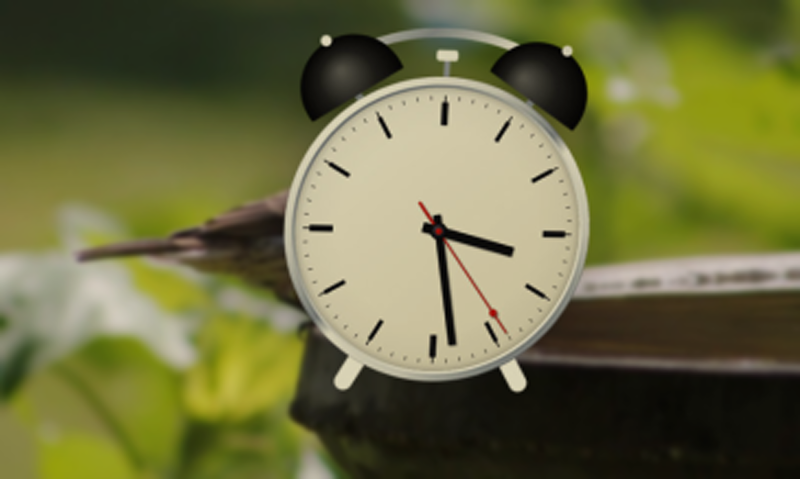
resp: 3h28m24s
